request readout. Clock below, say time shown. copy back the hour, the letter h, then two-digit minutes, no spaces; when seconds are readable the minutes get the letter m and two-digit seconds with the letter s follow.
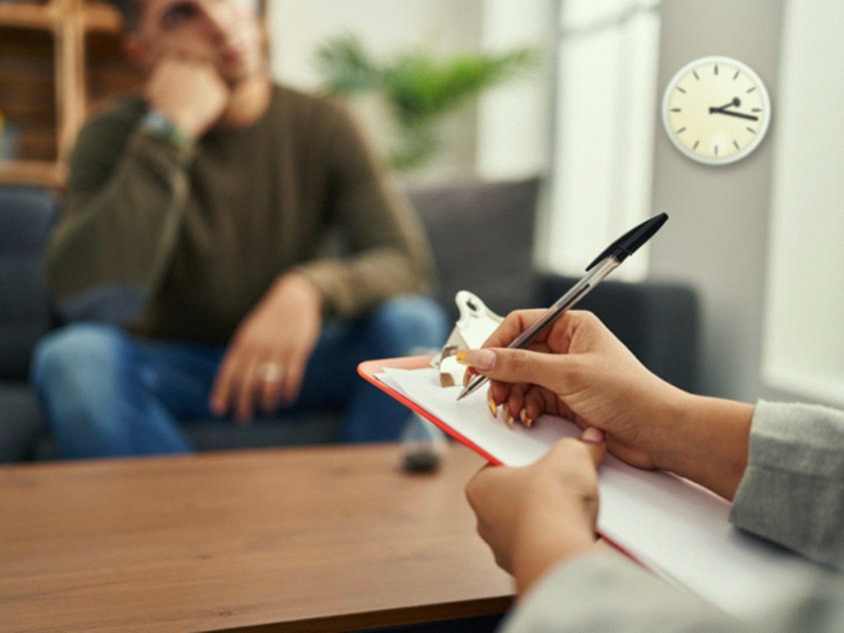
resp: 2h17
